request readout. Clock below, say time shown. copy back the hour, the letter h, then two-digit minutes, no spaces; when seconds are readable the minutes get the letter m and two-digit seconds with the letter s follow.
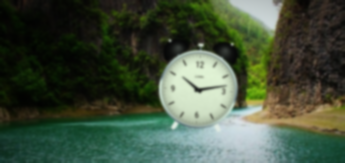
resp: 10h13
